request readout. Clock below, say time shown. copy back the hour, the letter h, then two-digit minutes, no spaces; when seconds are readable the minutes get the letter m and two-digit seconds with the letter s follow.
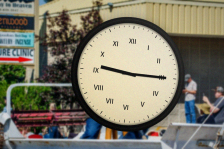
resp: 9h15
